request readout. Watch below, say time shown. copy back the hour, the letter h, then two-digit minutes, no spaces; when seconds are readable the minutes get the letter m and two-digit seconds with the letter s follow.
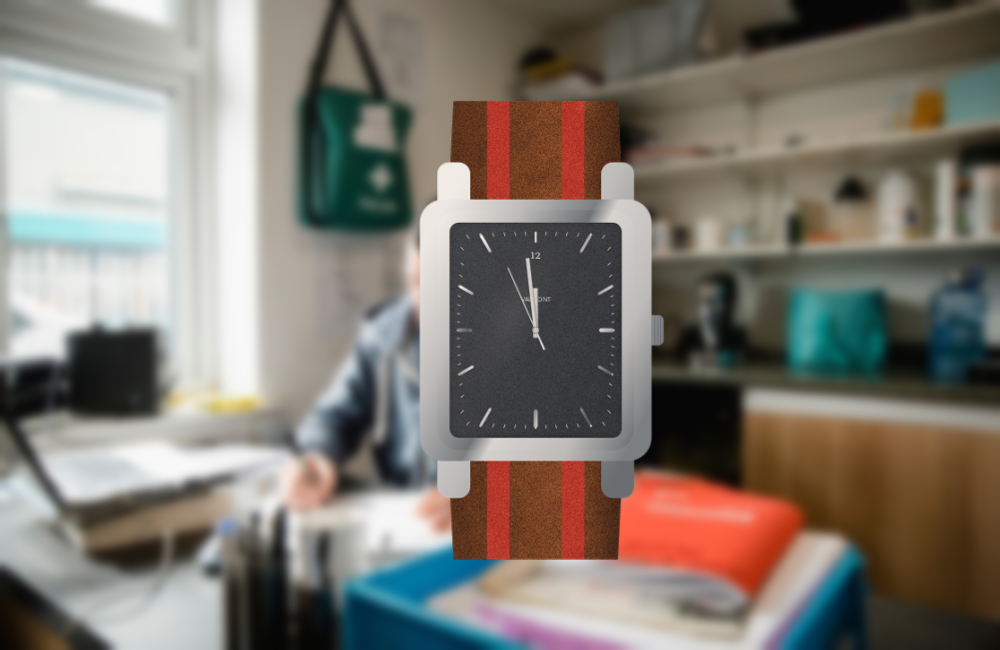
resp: 11h58m56s
